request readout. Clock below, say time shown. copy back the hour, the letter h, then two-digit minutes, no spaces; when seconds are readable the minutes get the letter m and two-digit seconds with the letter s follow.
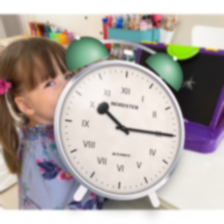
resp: 10h15
